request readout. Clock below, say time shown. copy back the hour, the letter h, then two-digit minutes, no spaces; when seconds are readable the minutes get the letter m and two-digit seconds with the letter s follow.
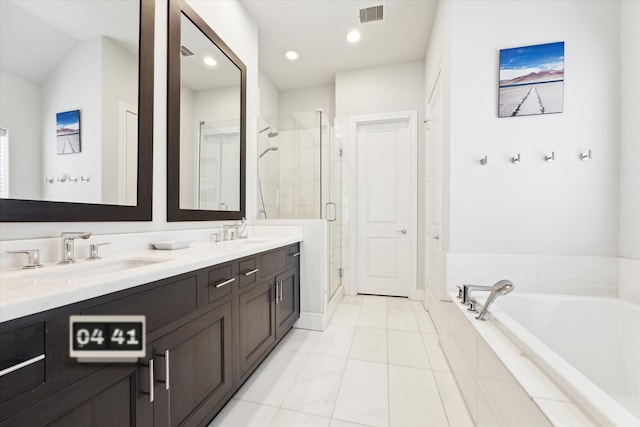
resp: 4h41
